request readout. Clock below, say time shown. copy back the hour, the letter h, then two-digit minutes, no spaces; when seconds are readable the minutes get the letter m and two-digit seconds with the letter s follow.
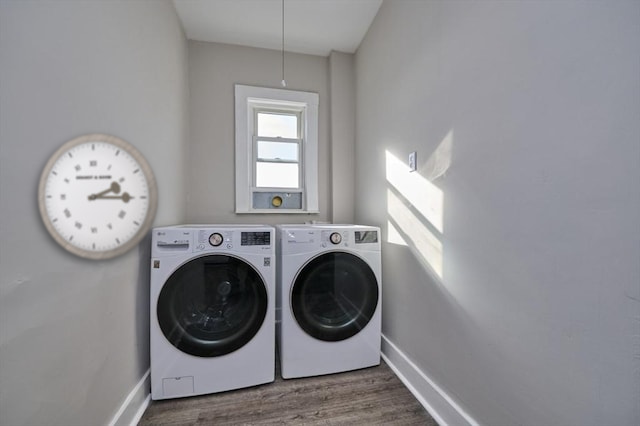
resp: 2h15
